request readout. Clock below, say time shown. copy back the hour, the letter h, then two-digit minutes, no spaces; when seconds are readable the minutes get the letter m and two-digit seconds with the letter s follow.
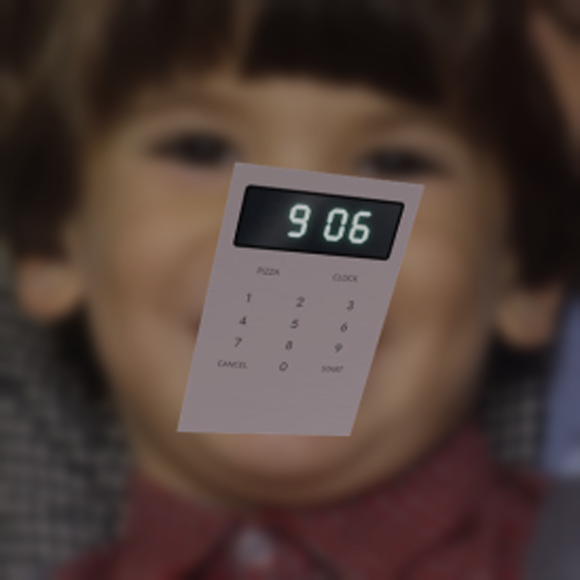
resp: 9h06
